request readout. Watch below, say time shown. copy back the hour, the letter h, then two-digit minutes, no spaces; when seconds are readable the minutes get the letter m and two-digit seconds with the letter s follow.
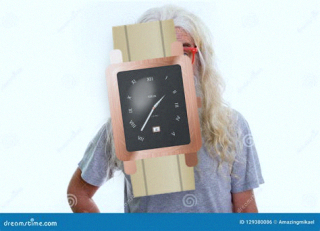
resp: 1h36
